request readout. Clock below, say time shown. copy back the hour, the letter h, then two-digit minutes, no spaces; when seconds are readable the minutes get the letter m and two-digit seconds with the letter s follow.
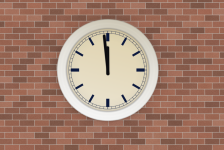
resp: 11h59
